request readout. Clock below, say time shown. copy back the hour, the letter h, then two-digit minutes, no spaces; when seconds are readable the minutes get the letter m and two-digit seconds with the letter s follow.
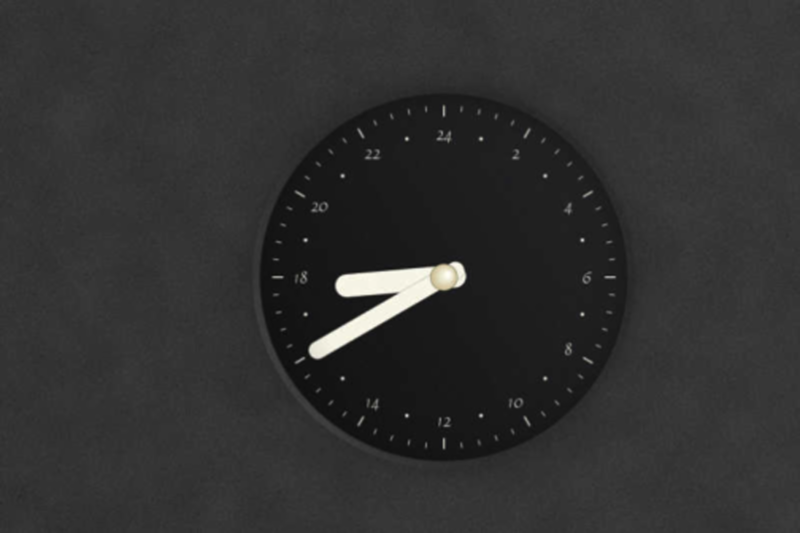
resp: 17h40
